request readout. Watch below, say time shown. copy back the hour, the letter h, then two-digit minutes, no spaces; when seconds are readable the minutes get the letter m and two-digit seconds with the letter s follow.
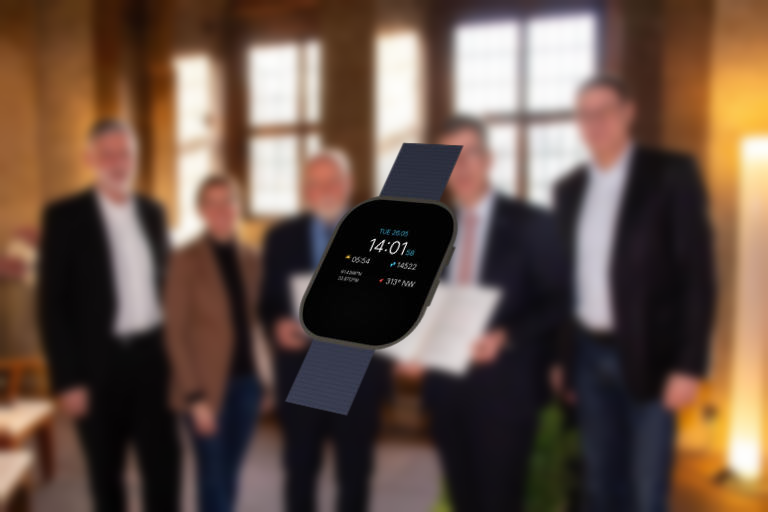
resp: 14h01
